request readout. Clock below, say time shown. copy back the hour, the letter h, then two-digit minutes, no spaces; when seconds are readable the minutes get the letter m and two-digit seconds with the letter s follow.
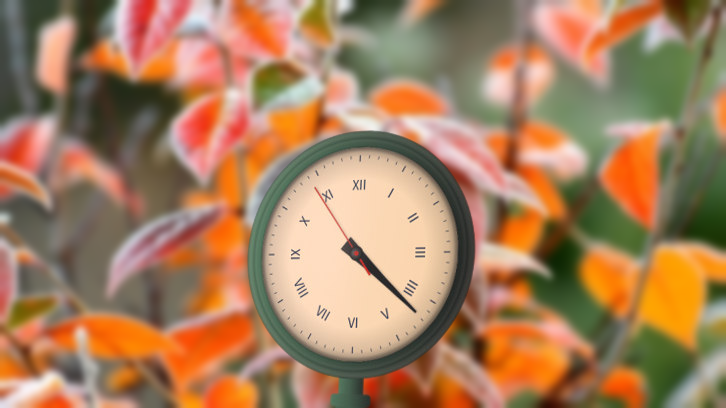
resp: 4h21m54s
